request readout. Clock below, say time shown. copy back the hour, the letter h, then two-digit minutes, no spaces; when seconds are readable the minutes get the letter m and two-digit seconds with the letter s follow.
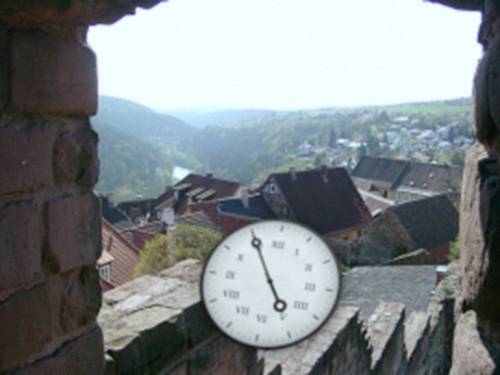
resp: 4h55
